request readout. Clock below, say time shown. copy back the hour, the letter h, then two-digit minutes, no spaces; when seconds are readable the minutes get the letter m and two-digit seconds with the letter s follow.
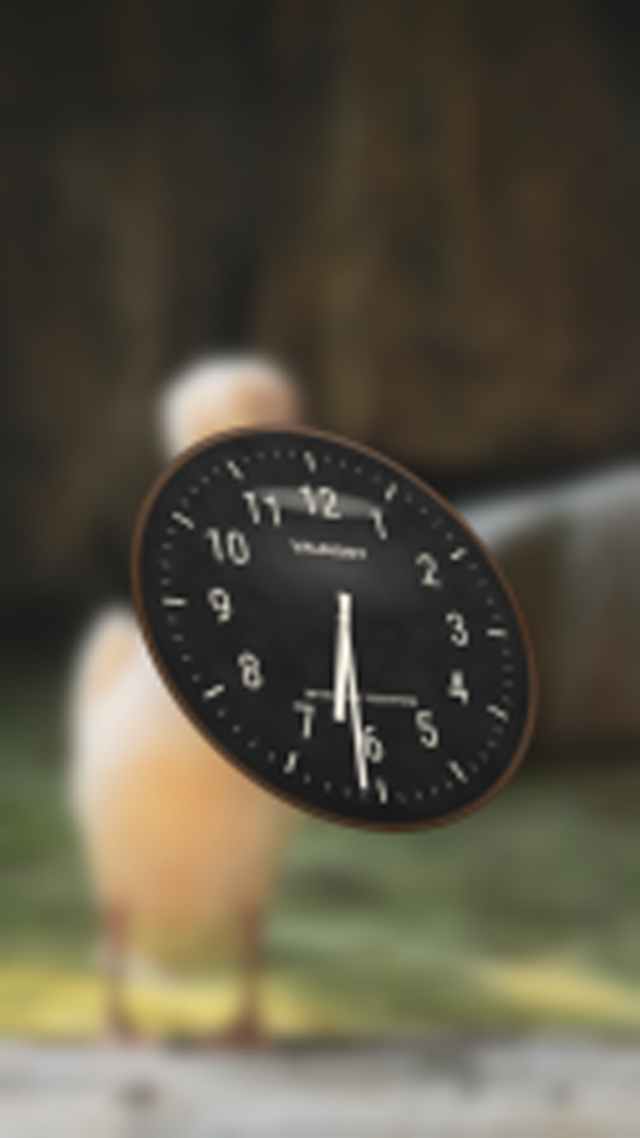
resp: 6h31
